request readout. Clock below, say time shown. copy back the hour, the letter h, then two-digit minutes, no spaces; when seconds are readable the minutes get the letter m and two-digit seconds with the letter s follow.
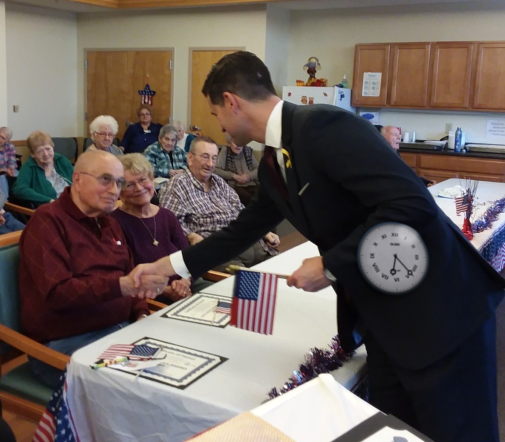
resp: 6h23
